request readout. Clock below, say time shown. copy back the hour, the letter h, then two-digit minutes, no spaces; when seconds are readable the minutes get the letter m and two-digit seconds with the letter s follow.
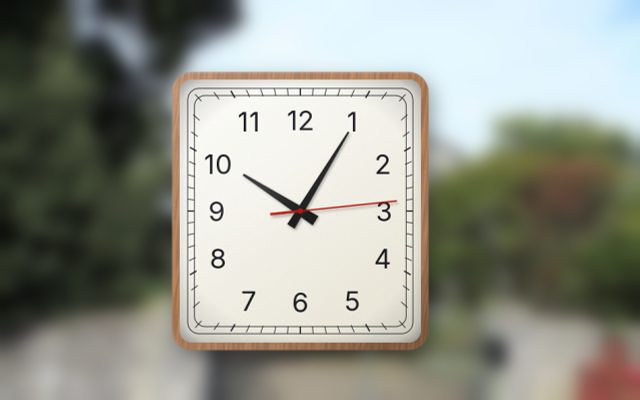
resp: 10h05m14s
